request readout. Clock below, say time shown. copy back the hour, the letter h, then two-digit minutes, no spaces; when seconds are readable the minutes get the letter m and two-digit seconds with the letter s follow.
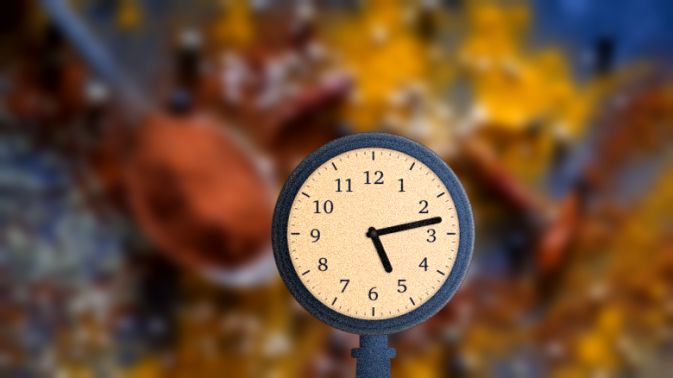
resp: 5h13
